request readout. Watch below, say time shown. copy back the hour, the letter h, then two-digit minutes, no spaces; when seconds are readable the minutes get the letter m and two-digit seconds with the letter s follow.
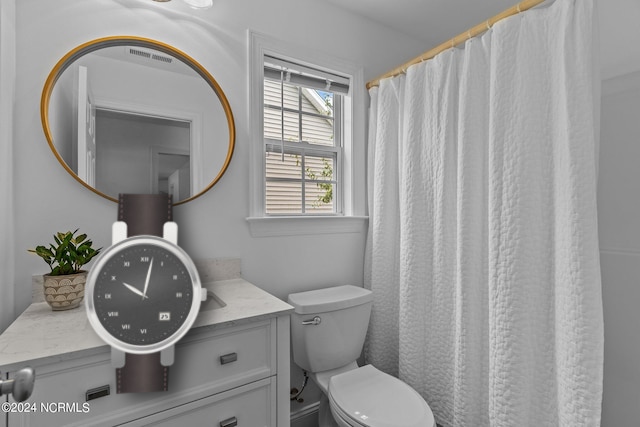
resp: 10h02
